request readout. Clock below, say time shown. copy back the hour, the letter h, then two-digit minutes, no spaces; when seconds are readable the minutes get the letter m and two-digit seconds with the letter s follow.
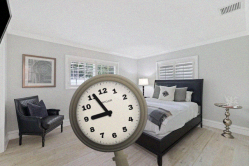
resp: 8h56
